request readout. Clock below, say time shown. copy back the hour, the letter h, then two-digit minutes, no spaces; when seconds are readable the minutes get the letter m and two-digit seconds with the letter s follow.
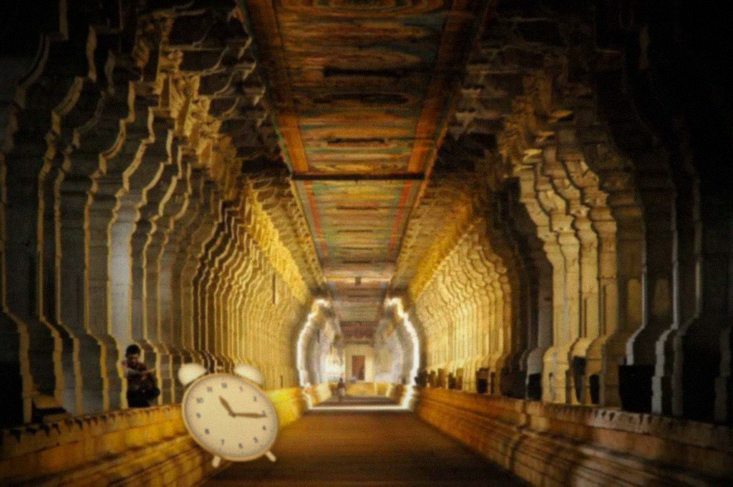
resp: 11h16
